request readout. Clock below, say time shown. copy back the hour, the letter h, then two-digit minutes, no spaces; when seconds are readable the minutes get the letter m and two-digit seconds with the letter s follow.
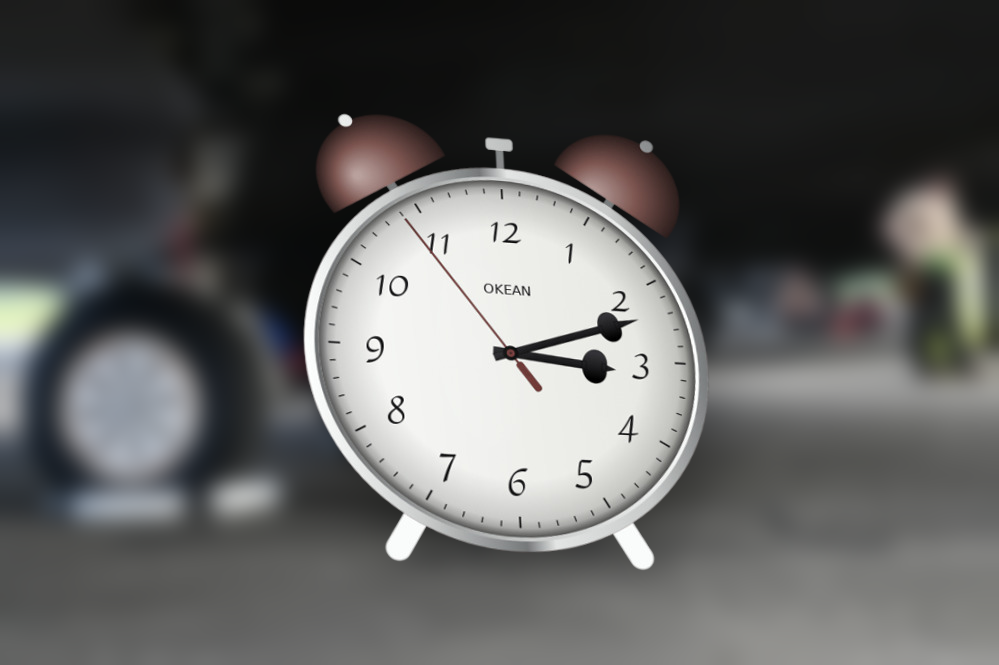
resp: 3h11m54s
